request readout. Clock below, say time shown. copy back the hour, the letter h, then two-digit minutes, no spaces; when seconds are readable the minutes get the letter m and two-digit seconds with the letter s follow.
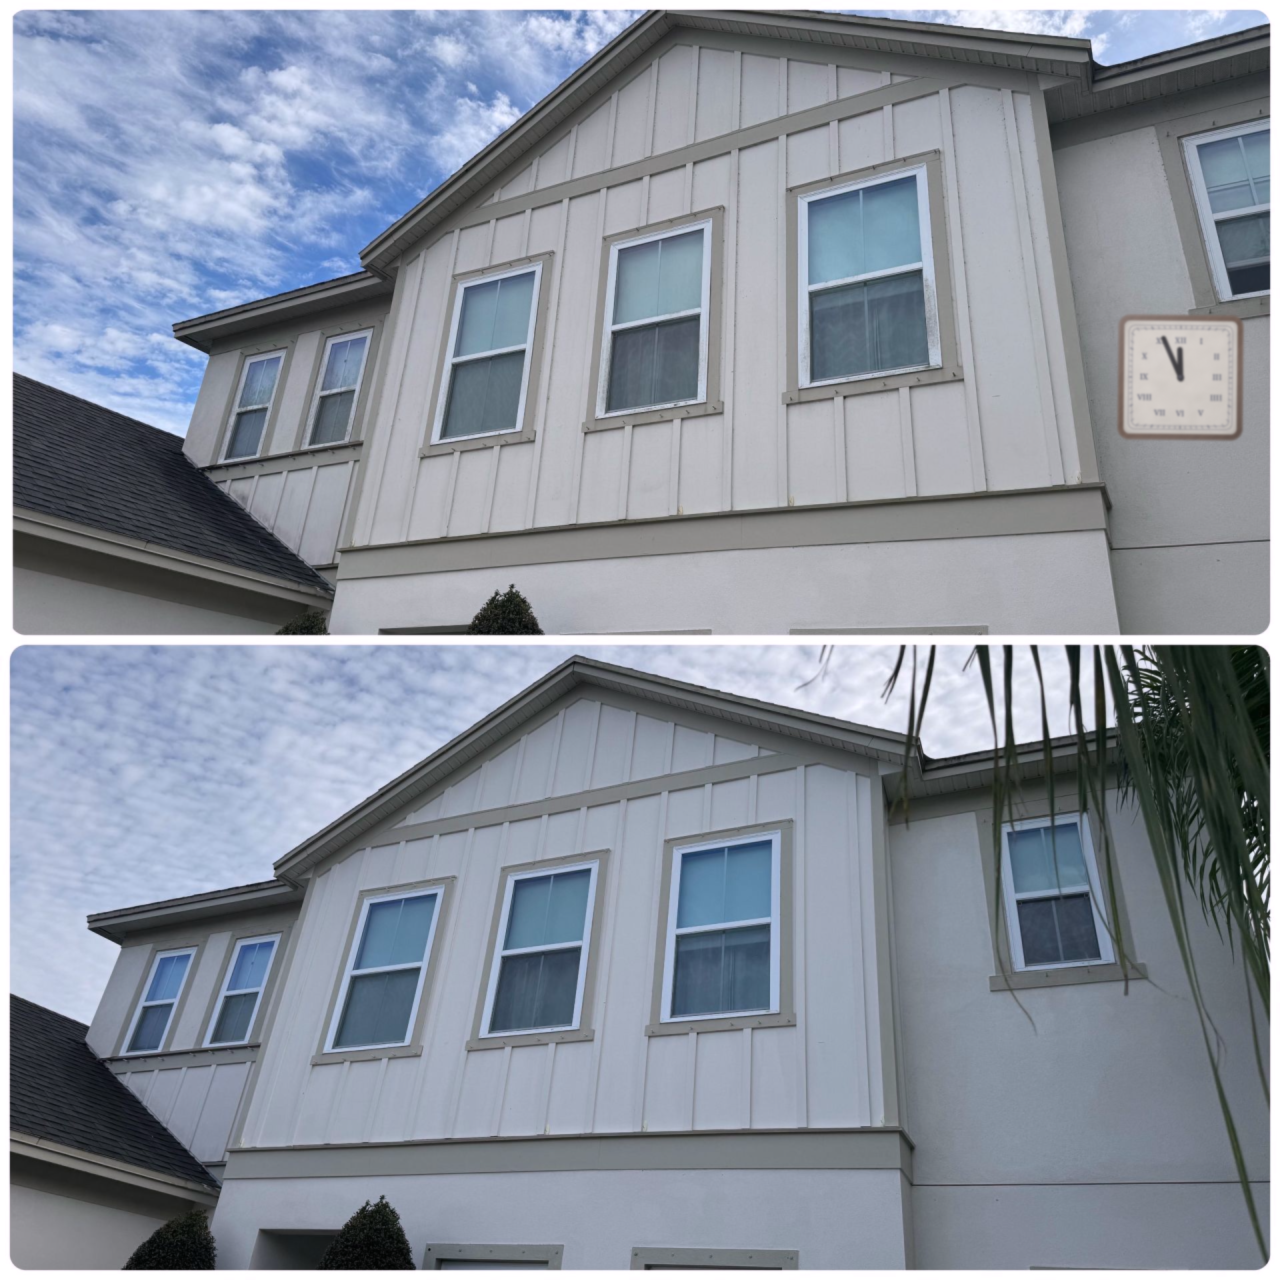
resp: 11h56
